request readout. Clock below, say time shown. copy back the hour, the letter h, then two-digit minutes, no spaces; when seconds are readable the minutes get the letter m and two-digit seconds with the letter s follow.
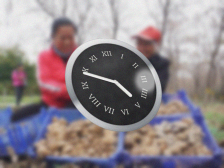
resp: 4h49
